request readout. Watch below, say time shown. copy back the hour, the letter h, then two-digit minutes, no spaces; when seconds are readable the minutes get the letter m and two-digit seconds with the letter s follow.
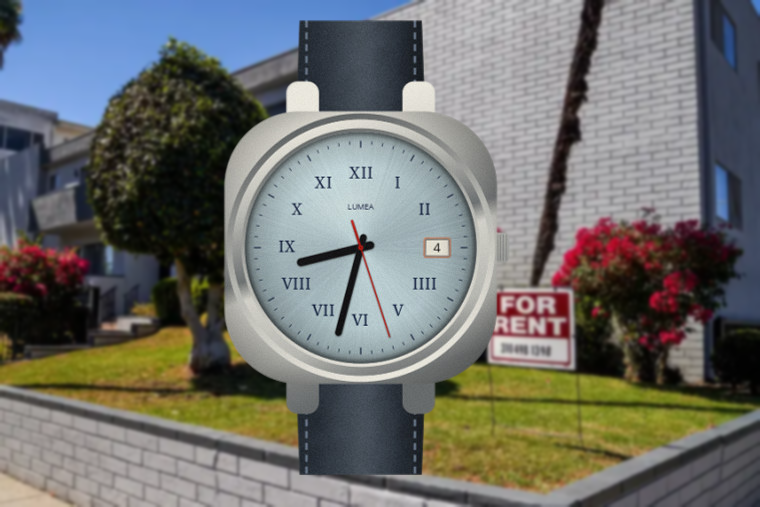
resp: 8h32m27s
